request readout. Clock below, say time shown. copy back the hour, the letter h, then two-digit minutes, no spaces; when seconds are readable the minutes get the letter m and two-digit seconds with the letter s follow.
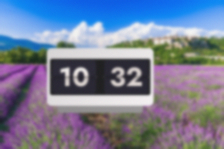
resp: 10h32
